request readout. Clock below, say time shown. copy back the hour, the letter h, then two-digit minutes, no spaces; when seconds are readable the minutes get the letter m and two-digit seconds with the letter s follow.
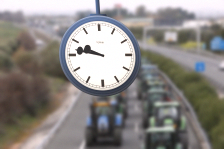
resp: 9h47
